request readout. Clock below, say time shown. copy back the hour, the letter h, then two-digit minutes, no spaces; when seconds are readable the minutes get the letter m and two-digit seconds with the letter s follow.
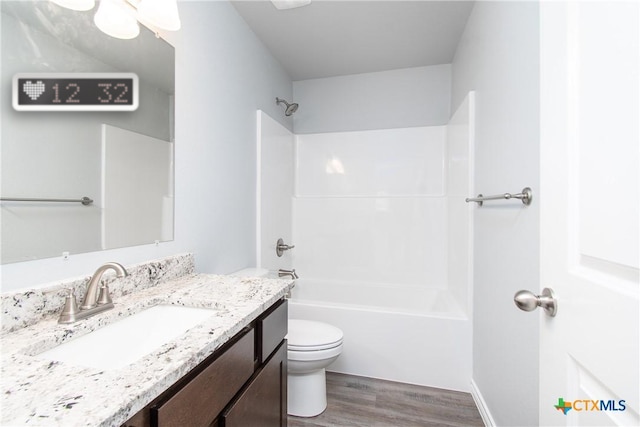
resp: 12h32
